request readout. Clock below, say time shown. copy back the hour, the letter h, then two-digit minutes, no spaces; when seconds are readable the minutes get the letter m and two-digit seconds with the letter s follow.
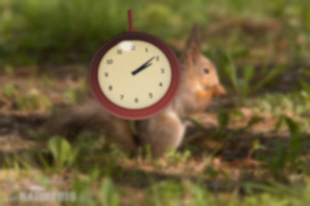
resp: 2h09
